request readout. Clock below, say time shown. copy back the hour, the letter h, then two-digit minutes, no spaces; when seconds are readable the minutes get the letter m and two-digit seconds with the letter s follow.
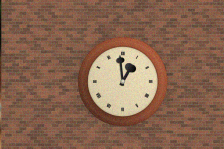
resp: 12h59
